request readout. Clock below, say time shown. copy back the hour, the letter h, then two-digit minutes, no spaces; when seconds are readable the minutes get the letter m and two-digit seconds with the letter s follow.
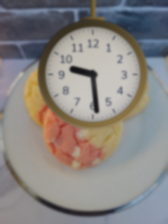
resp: 9h29
